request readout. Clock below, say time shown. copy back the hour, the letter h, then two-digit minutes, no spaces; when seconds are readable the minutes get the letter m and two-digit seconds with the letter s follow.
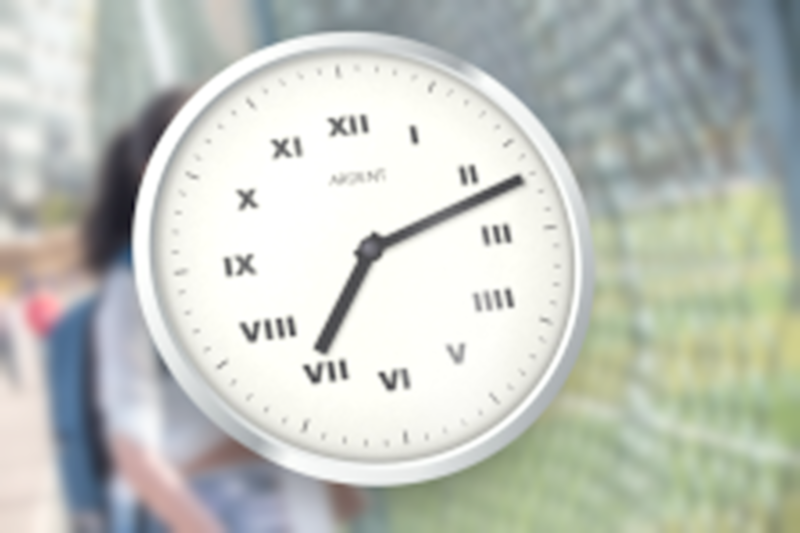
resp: 7h12
